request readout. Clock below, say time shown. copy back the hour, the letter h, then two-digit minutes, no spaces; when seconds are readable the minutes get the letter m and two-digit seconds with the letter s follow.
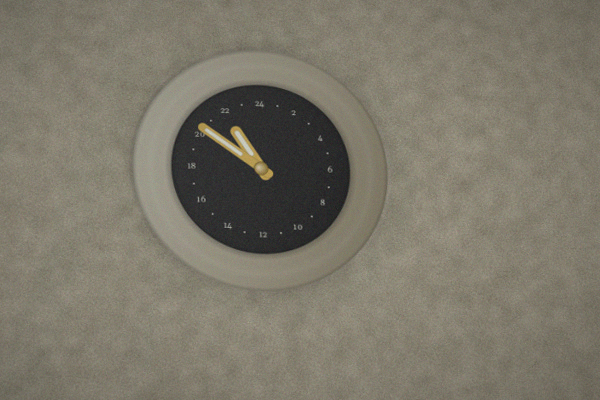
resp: 21h51
